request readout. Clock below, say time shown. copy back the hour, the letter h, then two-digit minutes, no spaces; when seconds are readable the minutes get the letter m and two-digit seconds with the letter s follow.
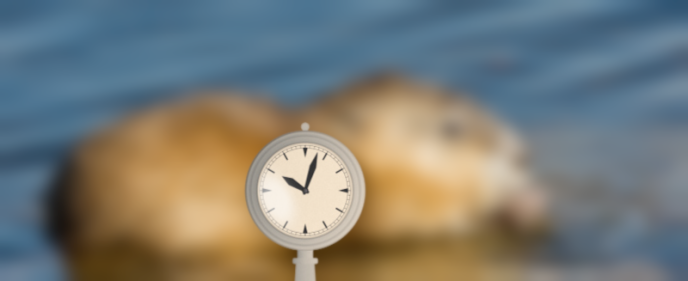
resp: 10h03
